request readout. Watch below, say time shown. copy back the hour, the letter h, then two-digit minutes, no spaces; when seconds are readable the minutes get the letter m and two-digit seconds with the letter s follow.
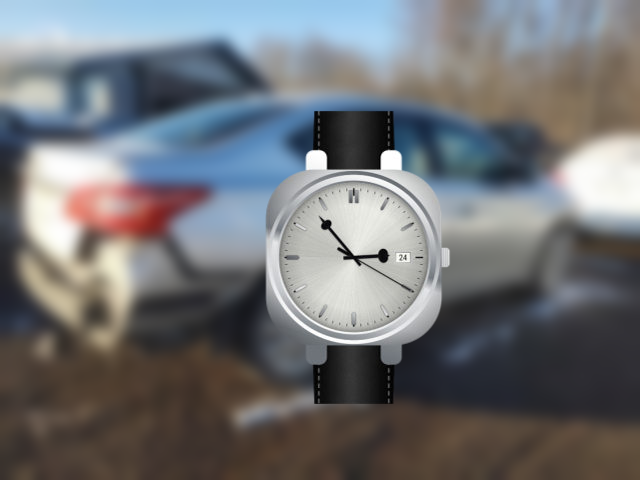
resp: 2h53m20s
